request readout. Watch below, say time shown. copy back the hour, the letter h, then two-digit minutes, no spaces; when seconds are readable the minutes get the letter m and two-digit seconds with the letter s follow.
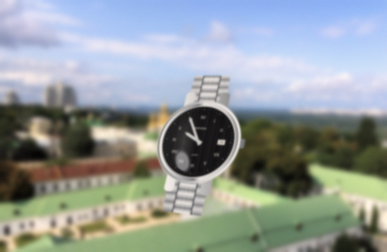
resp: 9h55
